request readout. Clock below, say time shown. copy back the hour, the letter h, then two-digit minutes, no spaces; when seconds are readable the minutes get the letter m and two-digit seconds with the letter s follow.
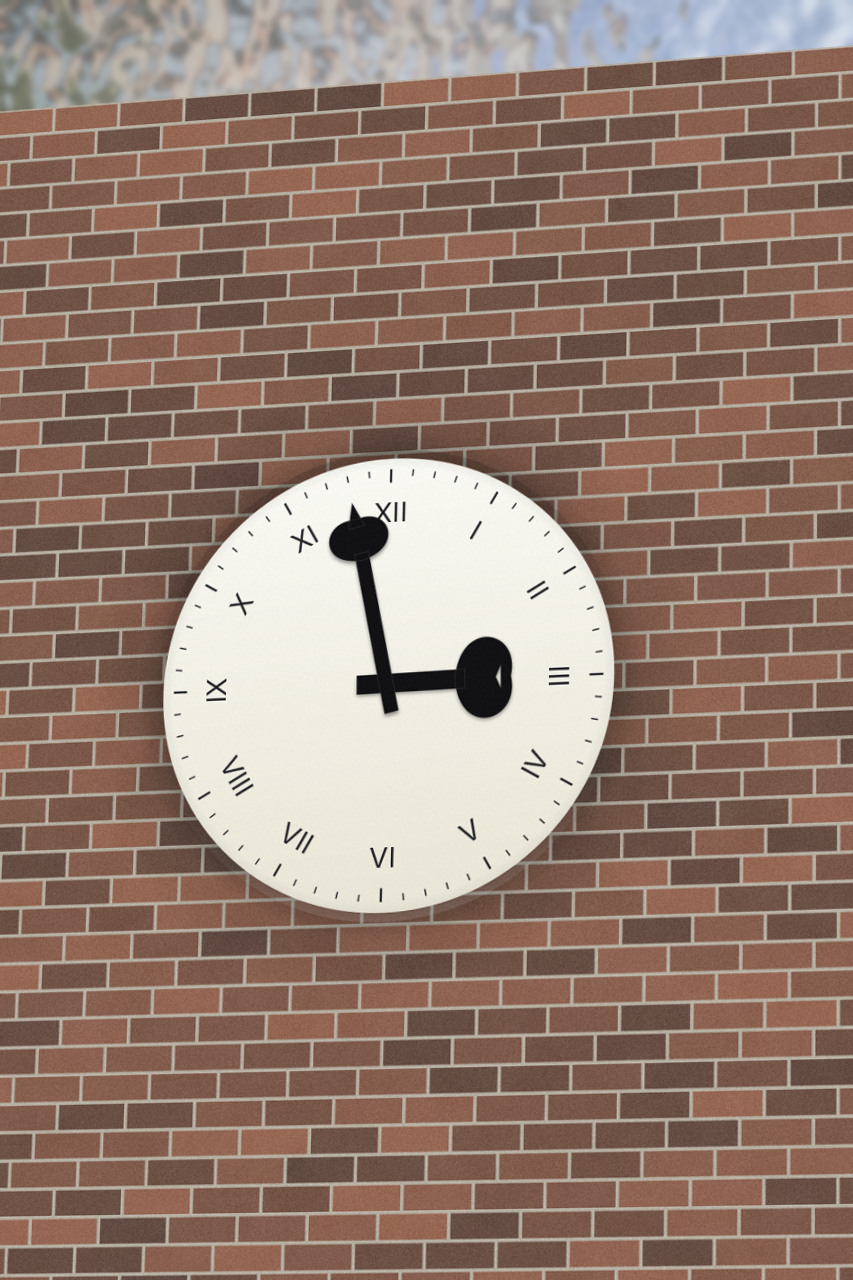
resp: 2h58
